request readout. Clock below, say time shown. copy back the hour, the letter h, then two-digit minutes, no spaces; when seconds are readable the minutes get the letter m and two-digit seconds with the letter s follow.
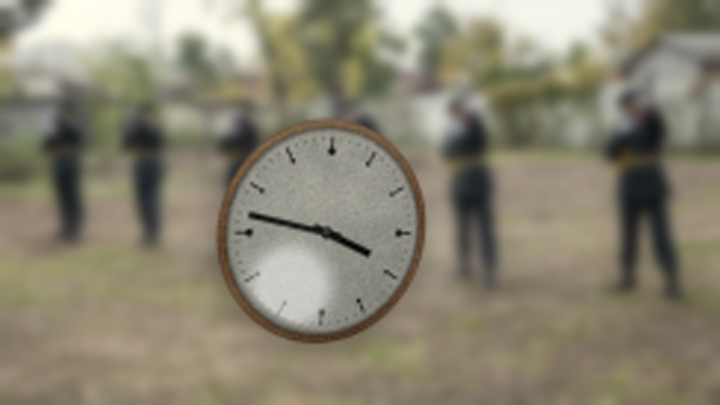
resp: 3h47
